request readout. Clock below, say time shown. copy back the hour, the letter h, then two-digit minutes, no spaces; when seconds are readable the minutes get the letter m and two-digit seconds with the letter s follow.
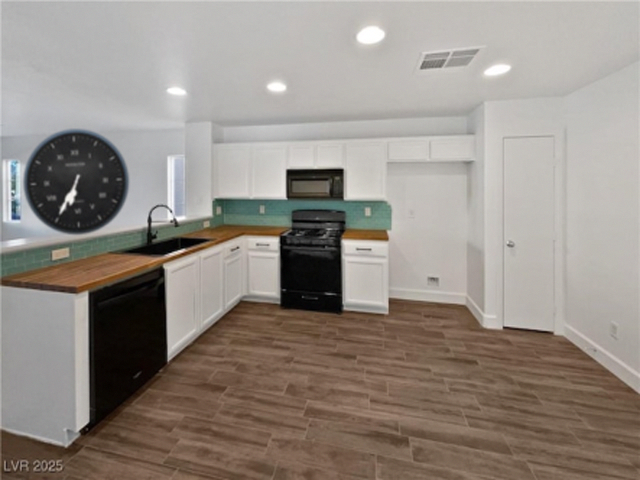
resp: 6h35
